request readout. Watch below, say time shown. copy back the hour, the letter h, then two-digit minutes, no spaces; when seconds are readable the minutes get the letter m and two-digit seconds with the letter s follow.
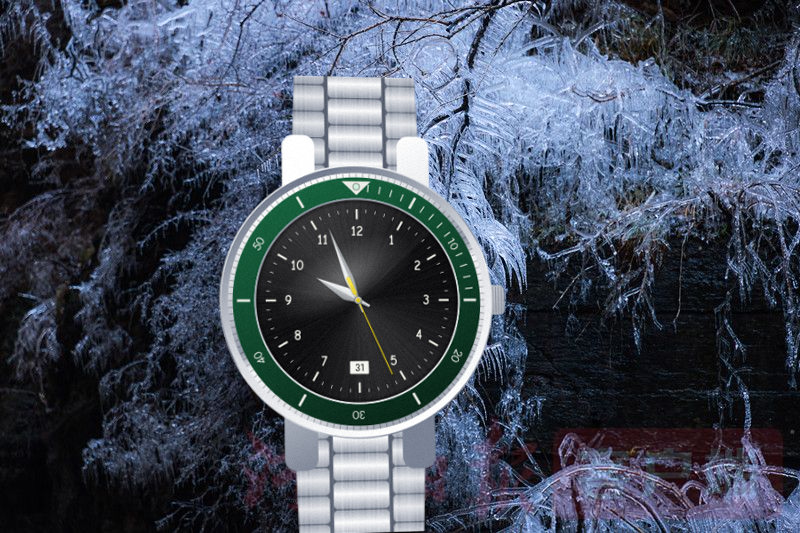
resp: 9h56m26s
